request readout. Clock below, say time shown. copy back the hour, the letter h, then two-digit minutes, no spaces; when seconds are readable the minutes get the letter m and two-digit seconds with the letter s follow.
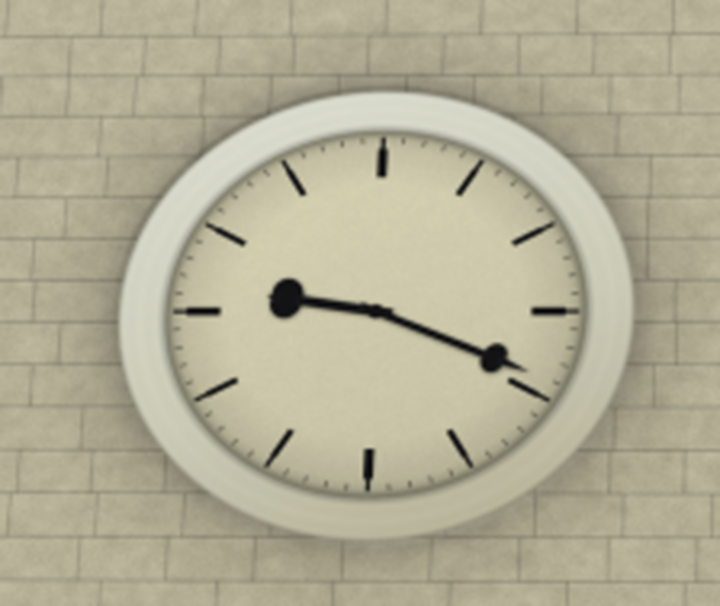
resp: 9h19
